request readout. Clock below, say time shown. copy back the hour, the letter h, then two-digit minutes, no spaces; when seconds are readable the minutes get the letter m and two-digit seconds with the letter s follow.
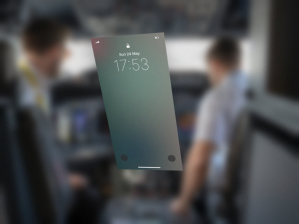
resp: 17h53
